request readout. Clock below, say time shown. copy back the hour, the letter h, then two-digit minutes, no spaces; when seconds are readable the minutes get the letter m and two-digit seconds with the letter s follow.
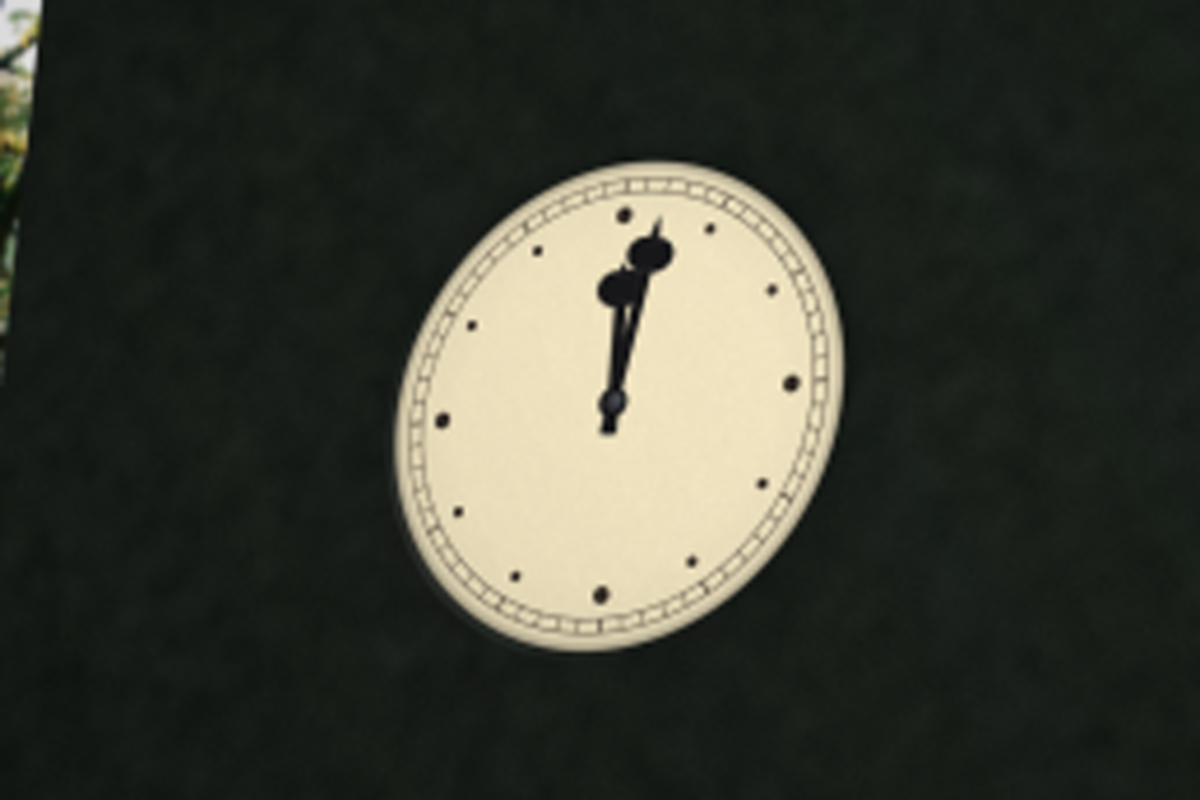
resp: 12h02
